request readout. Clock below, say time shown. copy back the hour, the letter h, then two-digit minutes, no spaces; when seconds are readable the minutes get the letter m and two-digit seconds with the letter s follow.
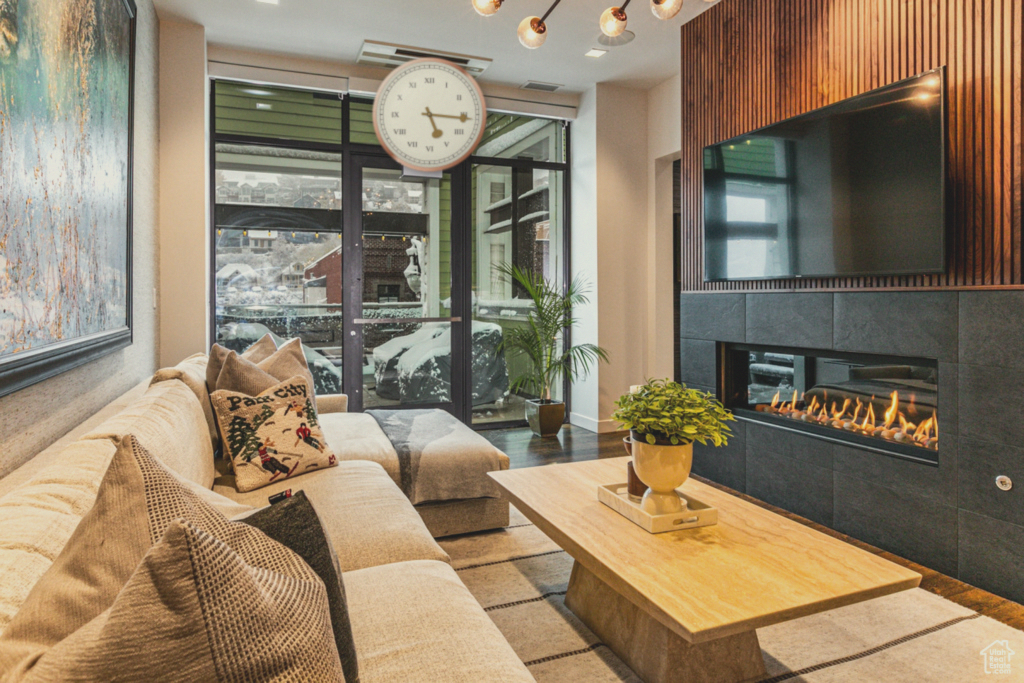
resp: 5h16
